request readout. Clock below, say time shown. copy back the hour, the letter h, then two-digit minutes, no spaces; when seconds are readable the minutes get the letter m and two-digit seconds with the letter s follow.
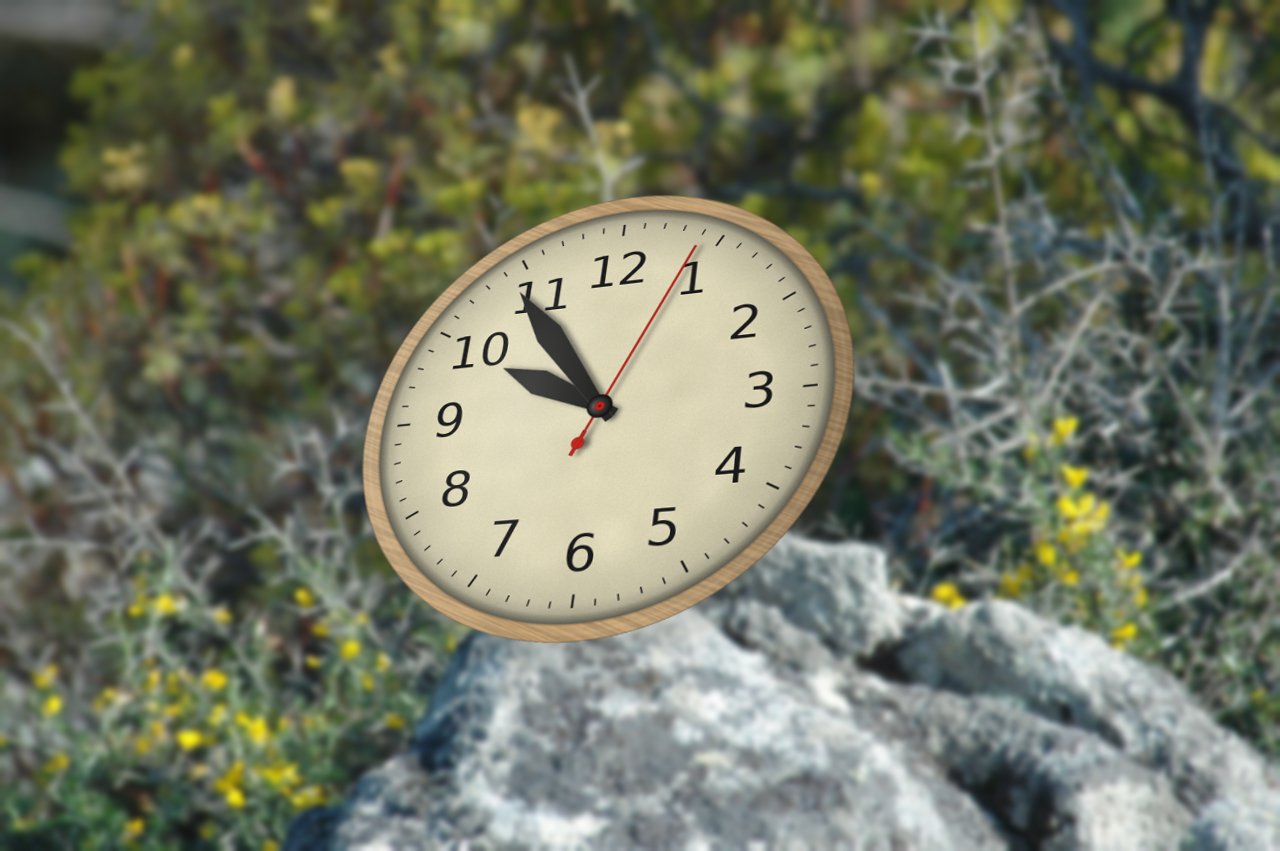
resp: 9h54m04s
